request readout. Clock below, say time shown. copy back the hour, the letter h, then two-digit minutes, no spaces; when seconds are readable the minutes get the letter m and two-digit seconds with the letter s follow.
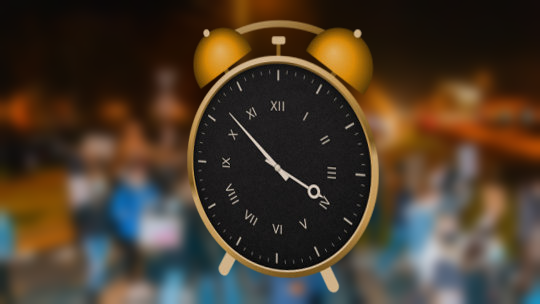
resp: 3h52
